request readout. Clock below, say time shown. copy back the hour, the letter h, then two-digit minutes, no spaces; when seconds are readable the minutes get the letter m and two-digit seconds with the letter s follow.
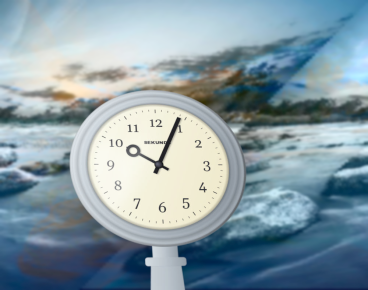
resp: 10h04
